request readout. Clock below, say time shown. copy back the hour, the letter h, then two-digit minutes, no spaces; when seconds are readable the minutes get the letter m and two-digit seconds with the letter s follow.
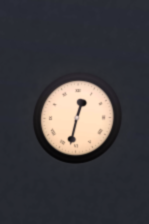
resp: 12h32
